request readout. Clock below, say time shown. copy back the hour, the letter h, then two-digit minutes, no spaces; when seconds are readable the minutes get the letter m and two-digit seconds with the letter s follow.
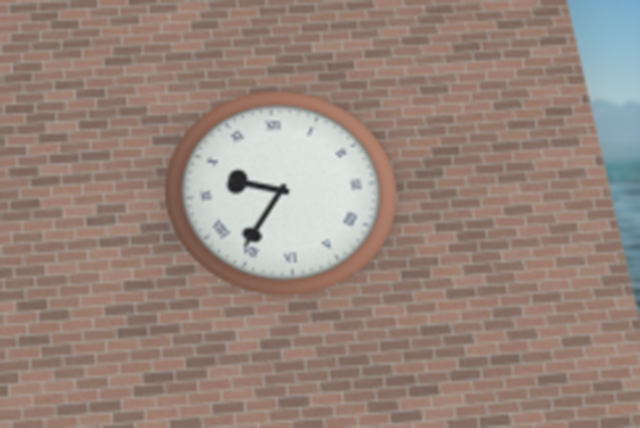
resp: 9h36
